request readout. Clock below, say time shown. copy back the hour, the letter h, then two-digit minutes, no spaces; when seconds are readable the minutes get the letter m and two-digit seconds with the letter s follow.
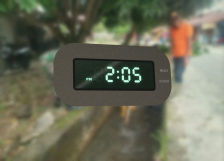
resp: 2h05
